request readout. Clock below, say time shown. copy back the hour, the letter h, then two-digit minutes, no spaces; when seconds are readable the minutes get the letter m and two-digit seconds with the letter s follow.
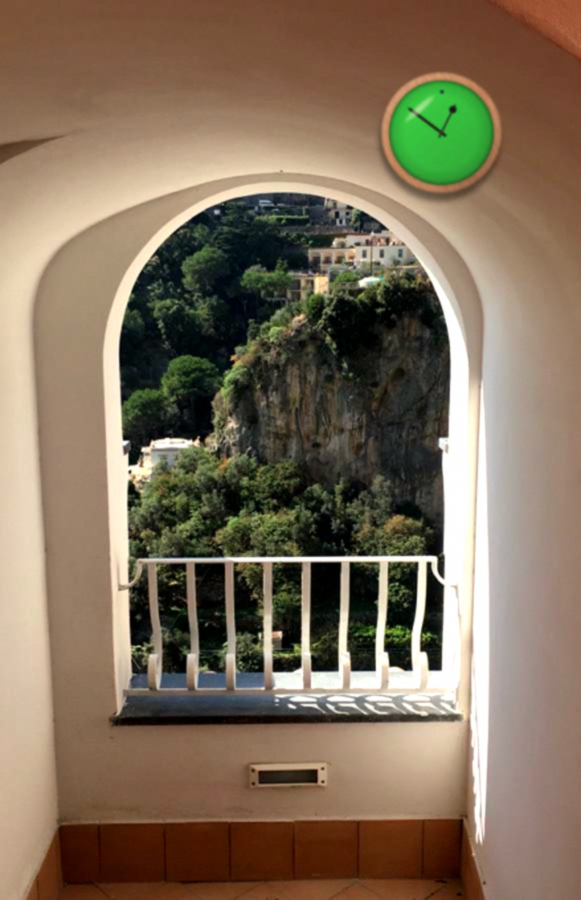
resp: 12h51
